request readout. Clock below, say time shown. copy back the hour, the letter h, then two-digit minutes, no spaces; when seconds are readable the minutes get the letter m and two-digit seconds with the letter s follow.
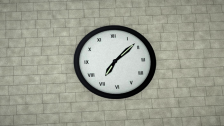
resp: 7h08
